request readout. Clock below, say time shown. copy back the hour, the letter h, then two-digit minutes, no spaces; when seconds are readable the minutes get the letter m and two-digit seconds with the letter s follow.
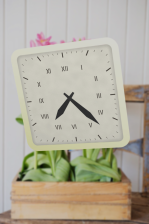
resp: 7h23
